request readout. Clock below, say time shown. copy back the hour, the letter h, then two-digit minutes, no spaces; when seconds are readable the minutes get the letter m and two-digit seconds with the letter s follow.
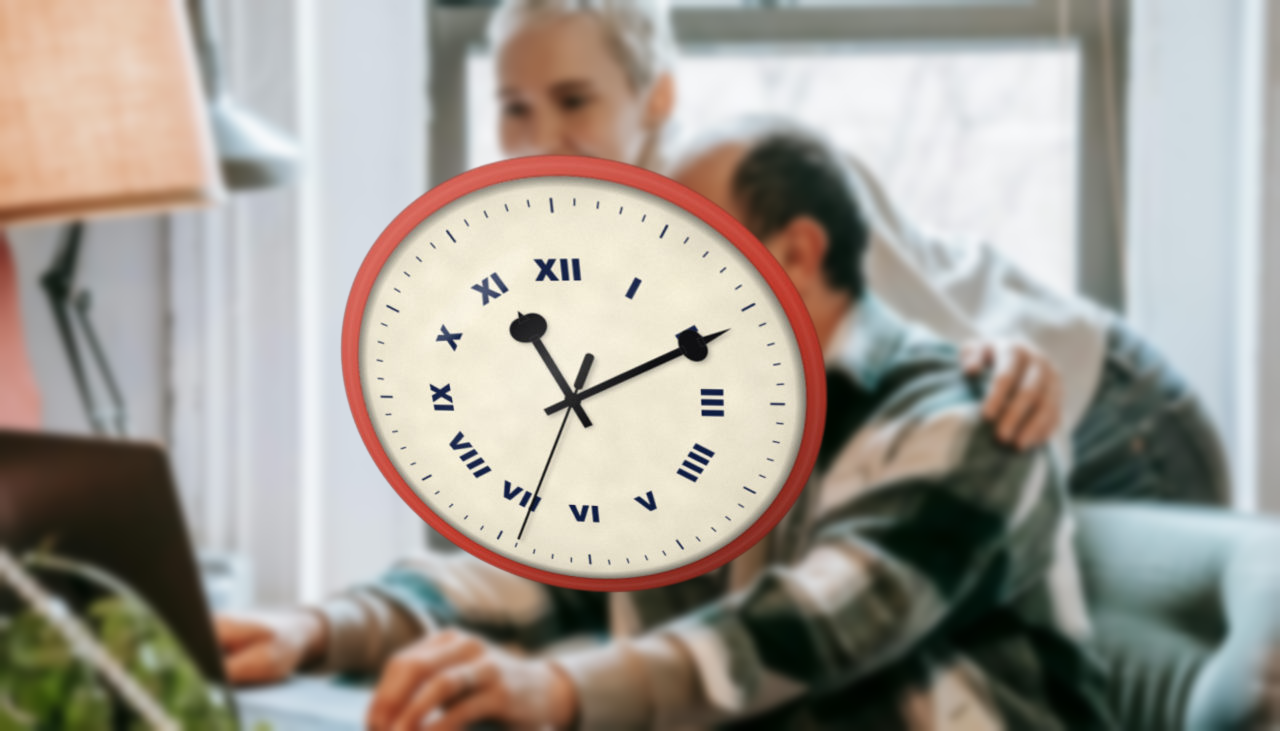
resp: 11h10m34s
